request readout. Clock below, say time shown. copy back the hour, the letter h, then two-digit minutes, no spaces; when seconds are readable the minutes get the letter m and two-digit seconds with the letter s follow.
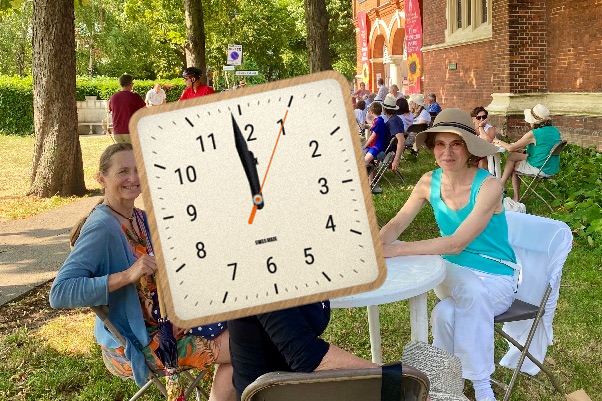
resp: 11h59m05s
